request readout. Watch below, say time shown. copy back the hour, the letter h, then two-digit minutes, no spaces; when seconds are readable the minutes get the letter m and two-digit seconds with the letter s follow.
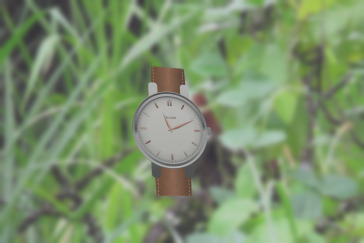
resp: 11h11
